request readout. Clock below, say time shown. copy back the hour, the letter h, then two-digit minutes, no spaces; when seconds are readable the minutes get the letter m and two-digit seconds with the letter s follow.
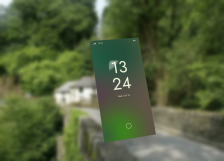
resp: 13h24
